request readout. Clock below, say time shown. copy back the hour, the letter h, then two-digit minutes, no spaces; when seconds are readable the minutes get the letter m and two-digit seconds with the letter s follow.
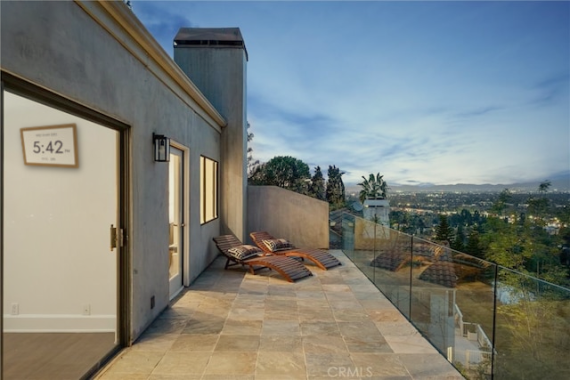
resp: 5h42
